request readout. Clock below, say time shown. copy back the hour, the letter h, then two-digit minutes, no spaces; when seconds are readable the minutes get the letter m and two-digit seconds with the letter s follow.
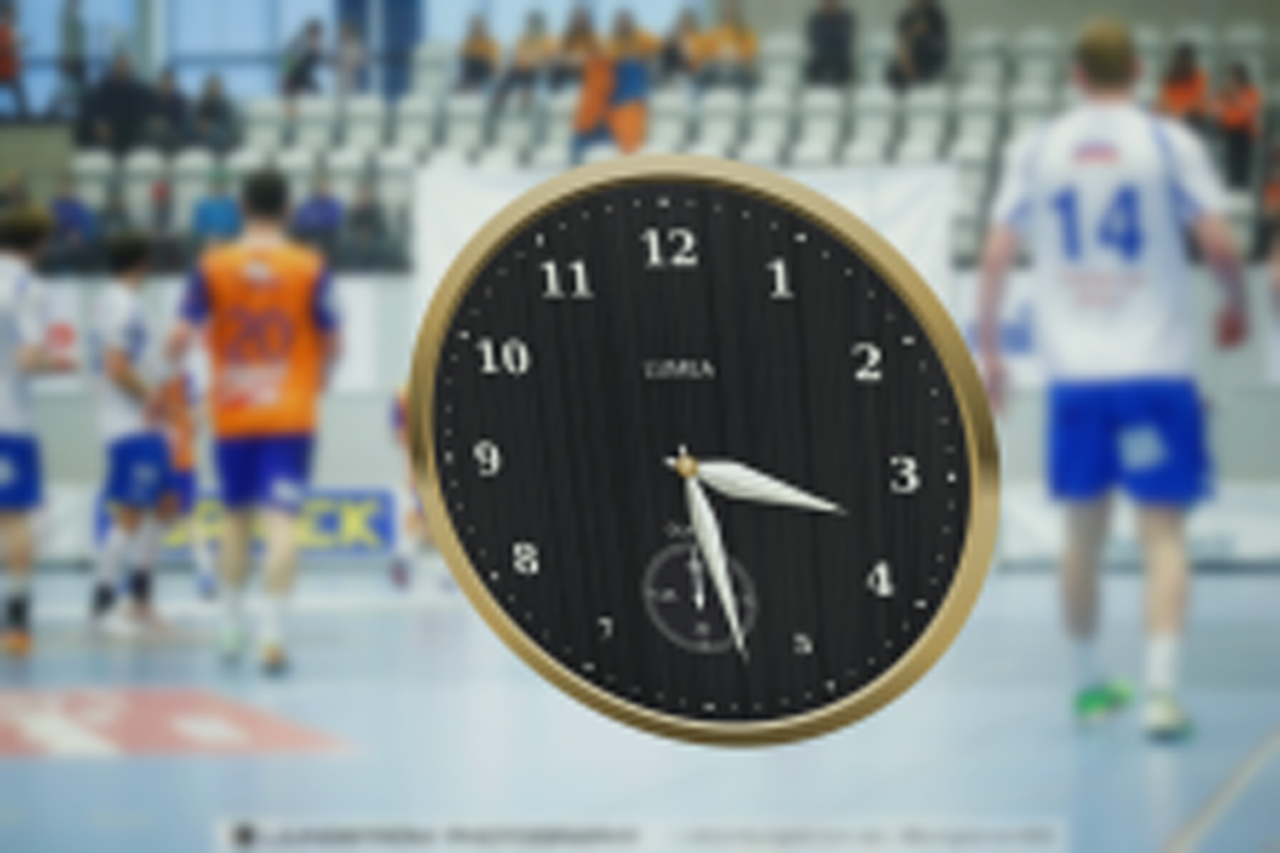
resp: 3h28
